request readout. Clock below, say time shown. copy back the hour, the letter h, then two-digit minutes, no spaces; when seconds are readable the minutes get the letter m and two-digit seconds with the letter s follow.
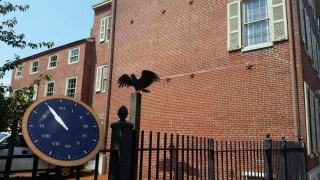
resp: 10h55
